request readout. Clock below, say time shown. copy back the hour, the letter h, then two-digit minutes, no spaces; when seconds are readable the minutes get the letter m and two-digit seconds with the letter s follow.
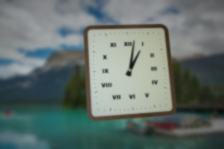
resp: 1h02
